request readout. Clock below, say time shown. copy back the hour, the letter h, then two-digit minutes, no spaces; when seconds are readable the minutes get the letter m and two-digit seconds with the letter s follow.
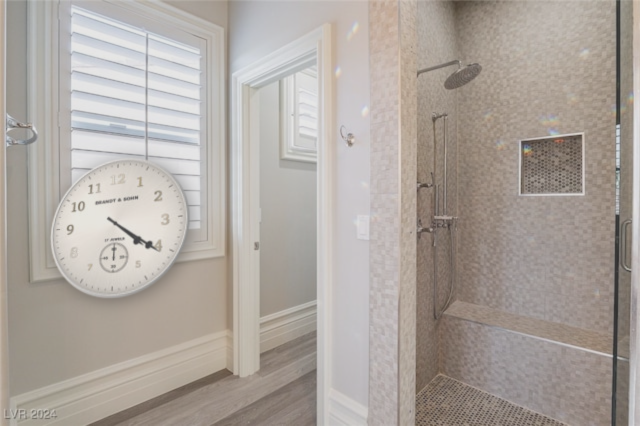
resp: 4h21
